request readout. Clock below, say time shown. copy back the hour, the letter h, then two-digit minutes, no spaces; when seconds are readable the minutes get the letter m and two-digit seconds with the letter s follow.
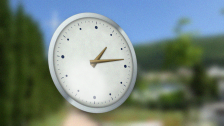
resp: 1h13
